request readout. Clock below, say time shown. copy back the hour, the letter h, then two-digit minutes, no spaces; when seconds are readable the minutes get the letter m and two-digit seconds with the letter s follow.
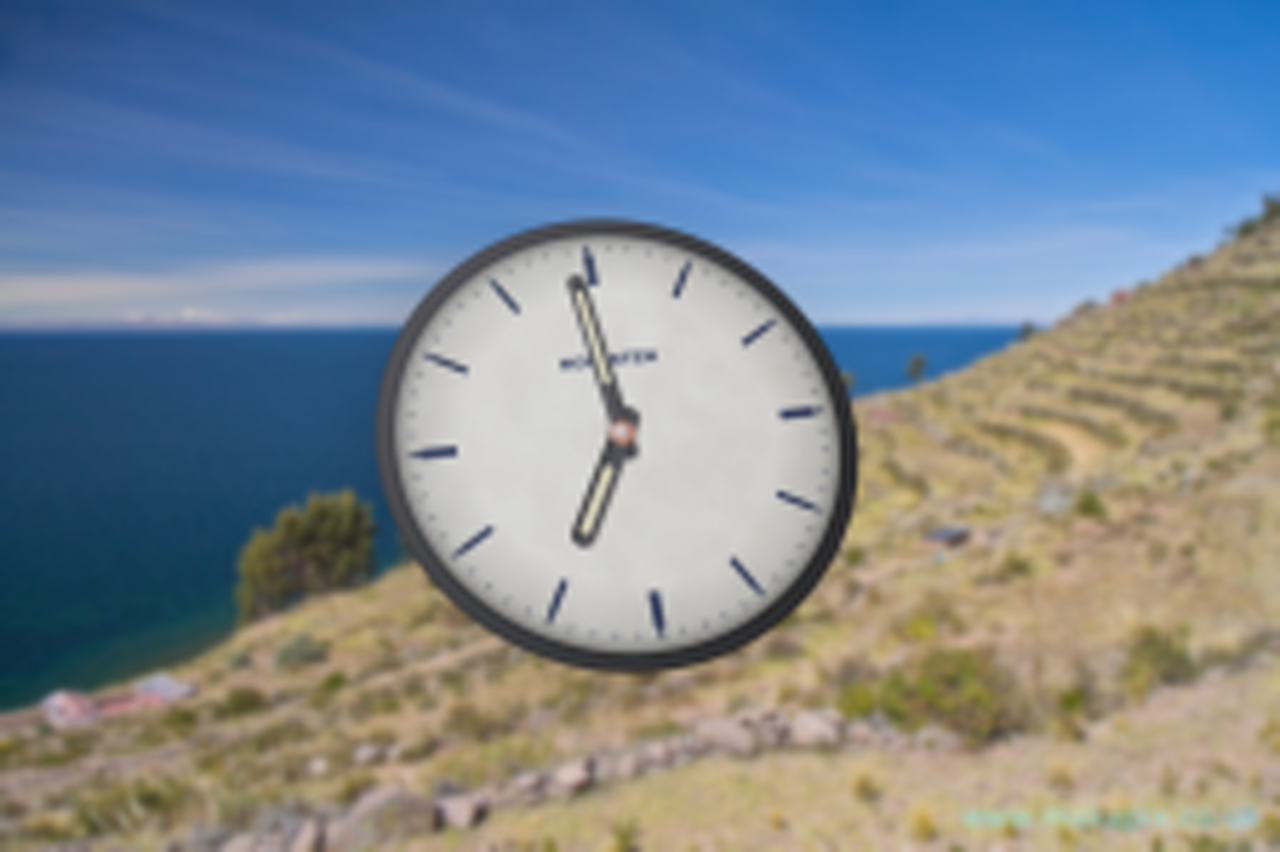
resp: 6h59
